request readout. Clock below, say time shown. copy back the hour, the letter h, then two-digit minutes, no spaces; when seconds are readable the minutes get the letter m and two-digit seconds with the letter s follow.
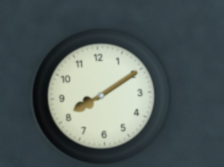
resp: 8h10
